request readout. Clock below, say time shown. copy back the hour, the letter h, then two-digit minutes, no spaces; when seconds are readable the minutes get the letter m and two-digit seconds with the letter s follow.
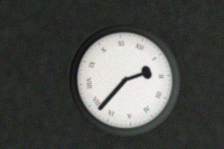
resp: 1h33
